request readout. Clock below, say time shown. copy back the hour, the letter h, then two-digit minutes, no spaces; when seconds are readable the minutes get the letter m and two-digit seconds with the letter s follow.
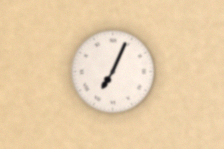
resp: 7h04
